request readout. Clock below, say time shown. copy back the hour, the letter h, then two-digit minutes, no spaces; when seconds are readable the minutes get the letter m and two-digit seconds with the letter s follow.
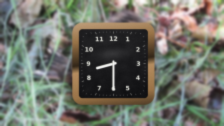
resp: 8h30
